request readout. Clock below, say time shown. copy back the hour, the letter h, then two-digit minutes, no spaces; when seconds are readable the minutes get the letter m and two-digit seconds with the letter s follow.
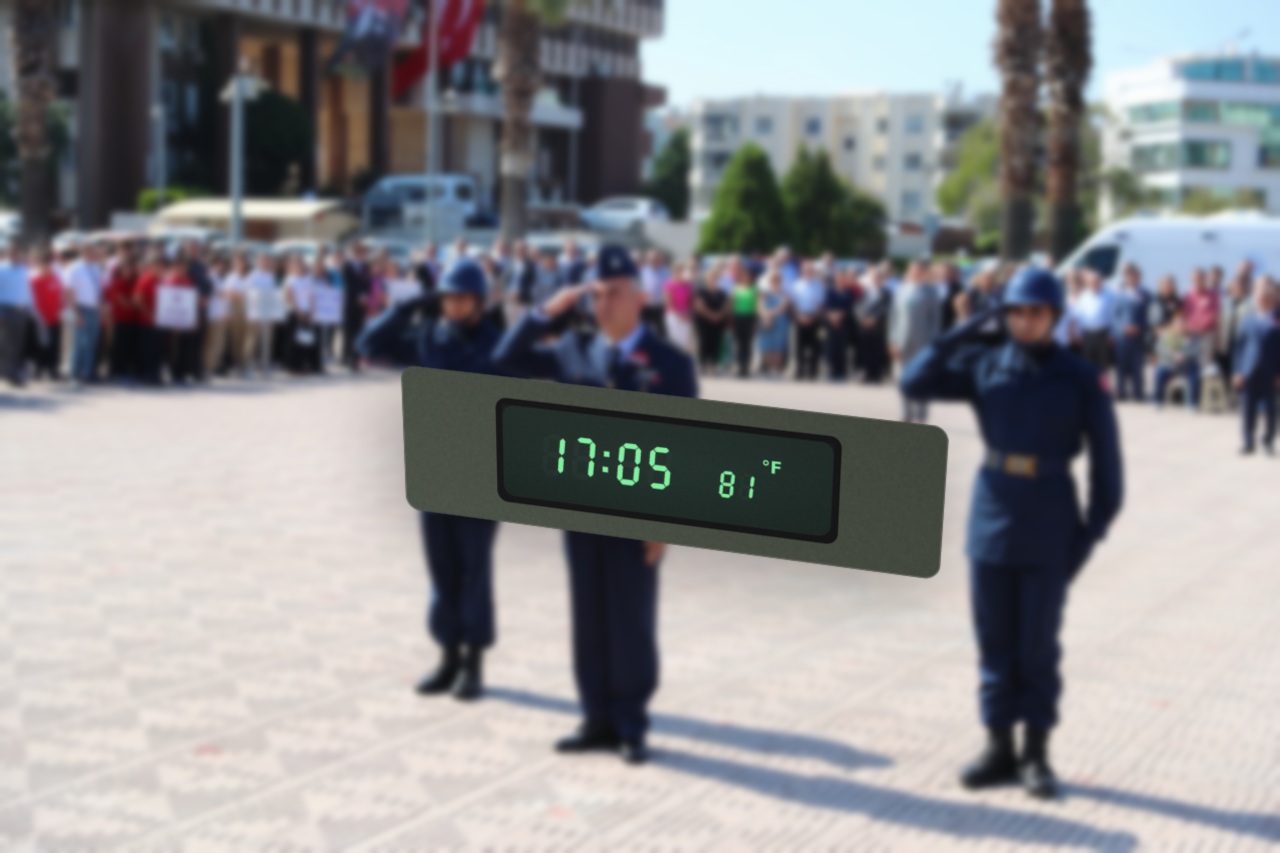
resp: 17h05
